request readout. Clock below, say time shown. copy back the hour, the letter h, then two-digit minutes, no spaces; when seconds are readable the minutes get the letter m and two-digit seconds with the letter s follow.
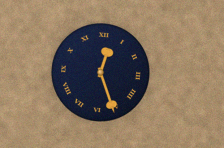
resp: 12h26
